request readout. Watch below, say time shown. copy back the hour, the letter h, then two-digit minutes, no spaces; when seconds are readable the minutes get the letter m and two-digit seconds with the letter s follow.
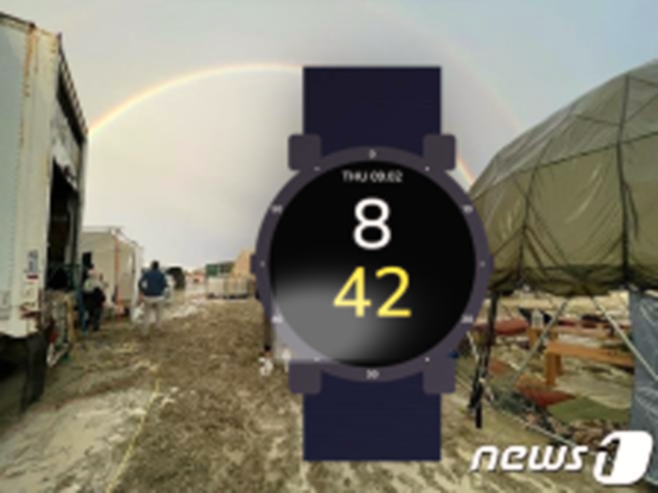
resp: 8h42
